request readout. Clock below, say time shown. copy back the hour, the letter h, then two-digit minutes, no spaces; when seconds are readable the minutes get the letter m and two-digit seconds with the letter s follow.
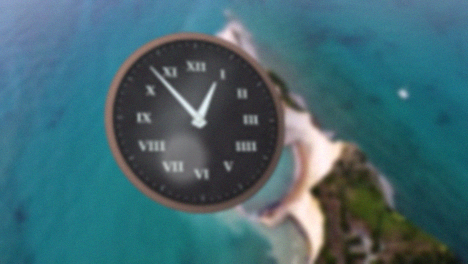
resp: 12h53
